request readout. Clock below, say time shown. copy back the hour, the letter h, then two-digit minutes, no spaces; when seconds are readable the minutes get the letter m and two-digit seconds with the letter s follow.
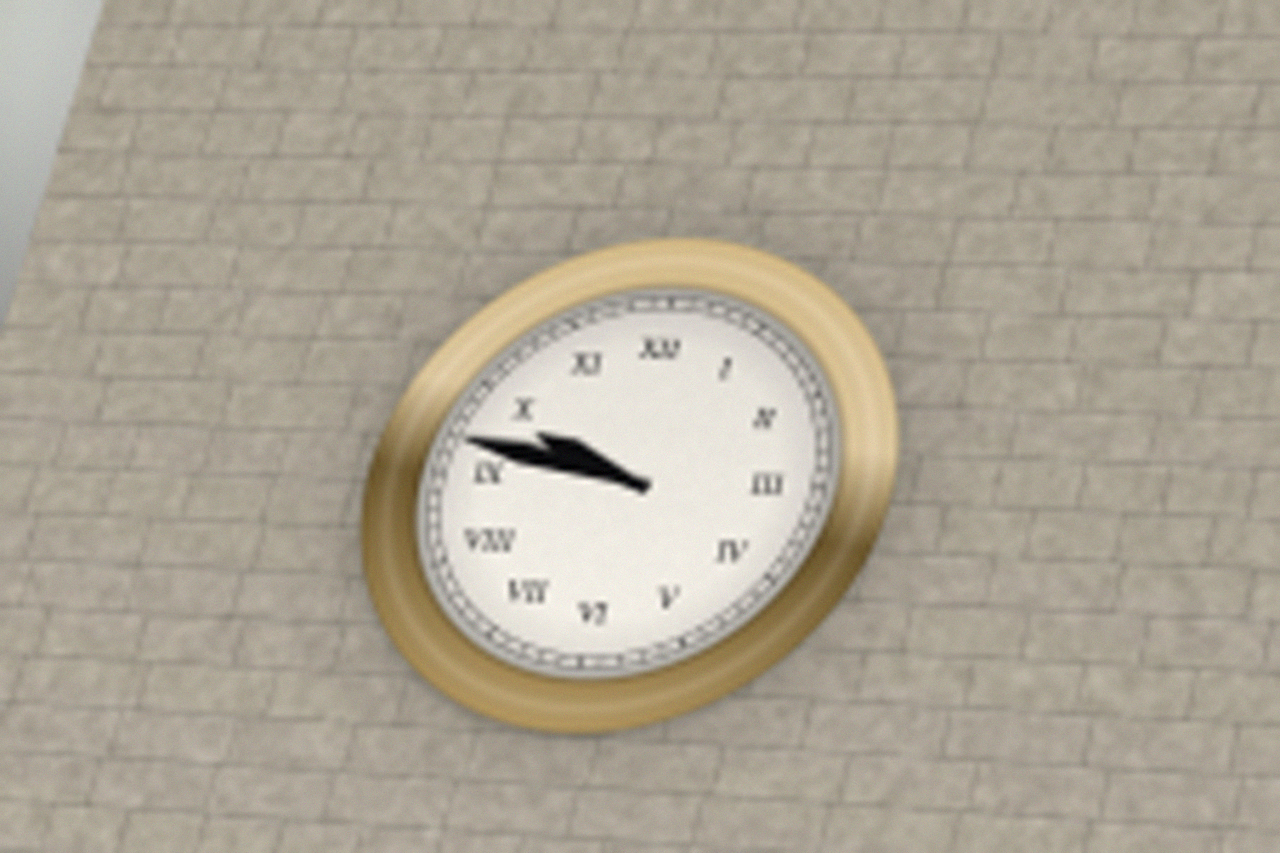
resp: 9h47
